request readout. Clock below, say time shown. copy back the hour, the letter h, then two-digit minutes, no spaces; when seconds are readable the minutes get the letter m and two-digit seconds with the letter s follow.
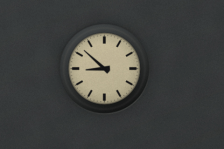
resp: 8h52
